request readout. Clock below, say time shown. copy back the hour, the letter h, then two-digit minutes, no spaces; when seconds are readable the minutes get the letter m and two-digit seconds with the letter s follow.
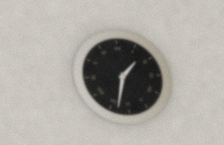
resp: 1h33
